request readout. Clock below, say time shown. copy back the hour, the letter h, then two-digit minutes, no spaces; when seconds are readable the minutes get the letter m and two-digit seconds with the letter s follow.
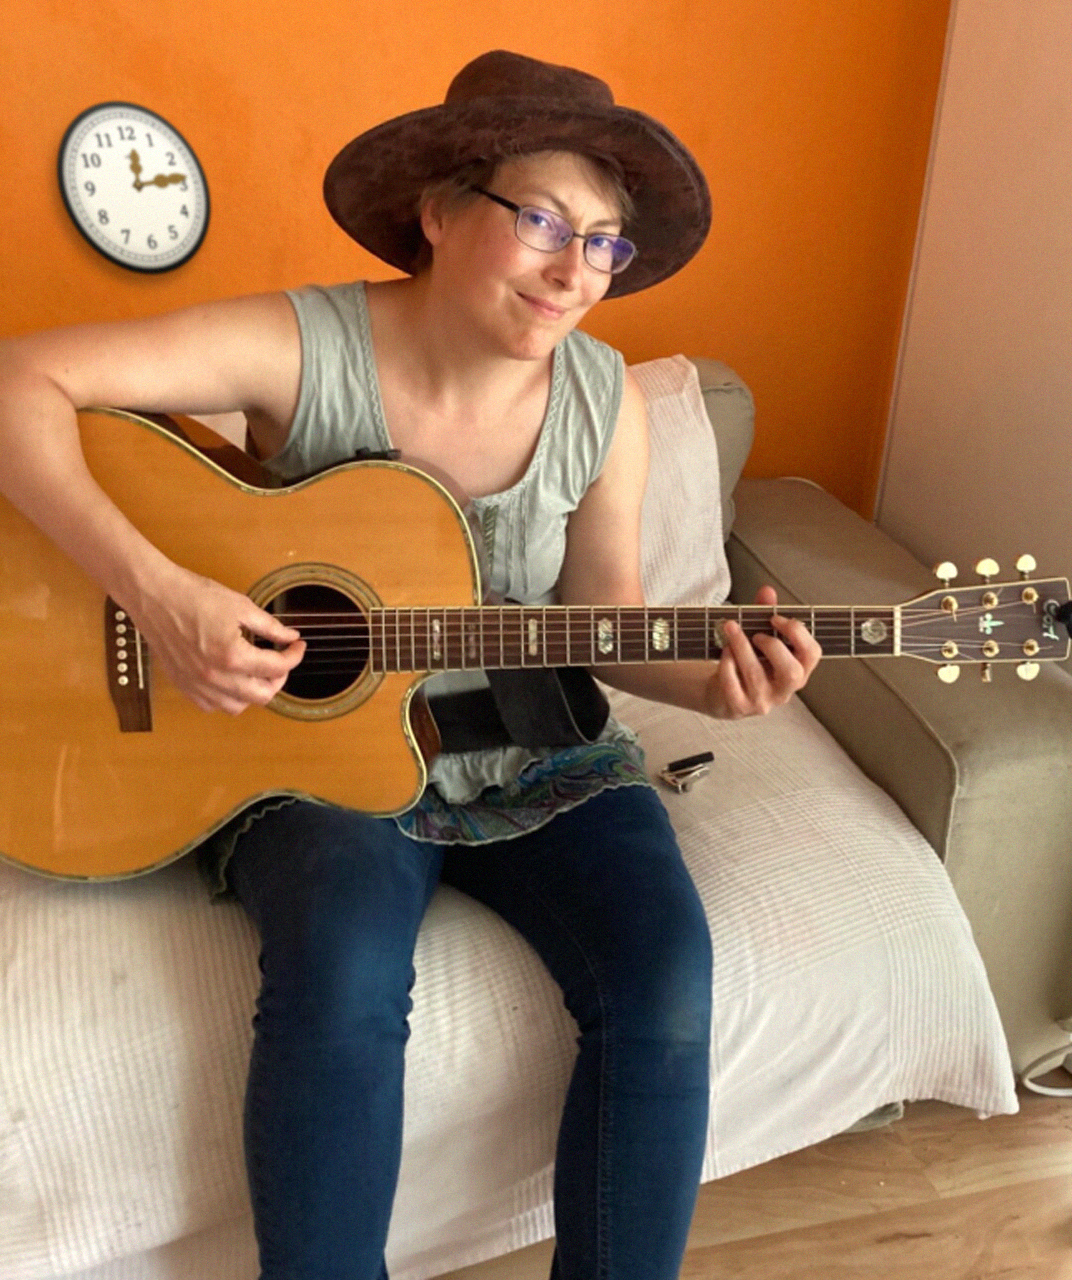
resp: 12h14
